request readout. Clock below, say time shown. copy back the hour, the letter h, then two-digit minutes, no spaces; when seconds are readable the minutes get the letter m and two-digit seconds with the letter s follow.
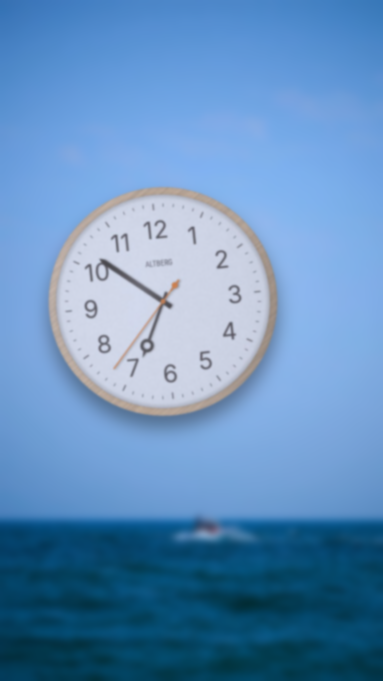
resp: 6h51m37s
